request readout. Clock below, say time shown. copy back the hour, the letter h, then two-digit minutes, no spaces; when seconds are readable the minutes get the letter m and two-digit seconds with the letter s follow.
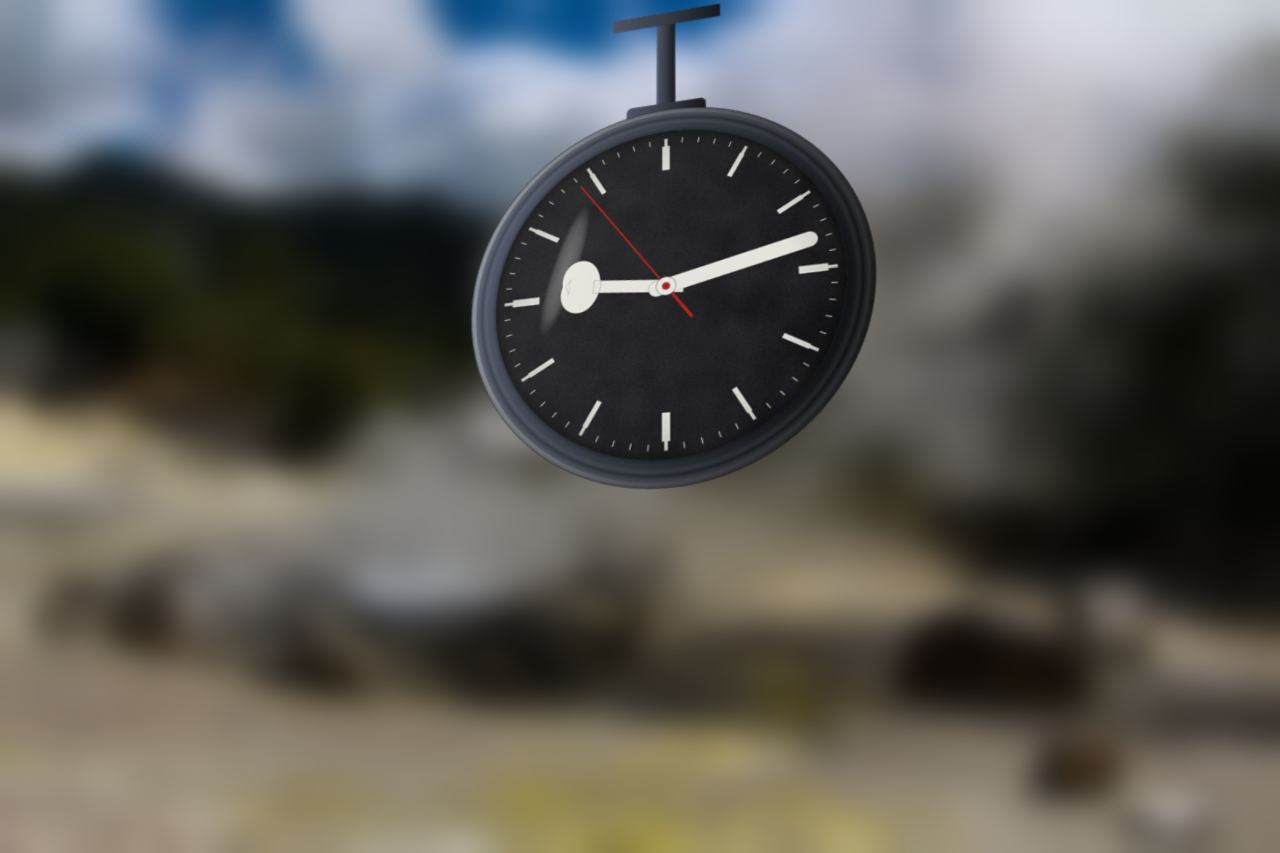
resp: 9h12m54s
